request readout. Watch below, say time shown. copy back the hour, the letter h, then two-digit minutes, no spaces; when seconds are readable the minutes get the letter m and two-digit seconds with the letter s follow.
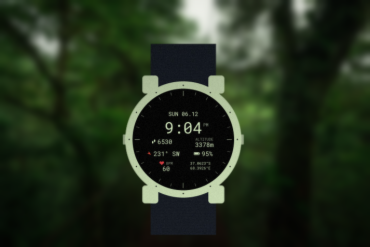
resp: 9h04
